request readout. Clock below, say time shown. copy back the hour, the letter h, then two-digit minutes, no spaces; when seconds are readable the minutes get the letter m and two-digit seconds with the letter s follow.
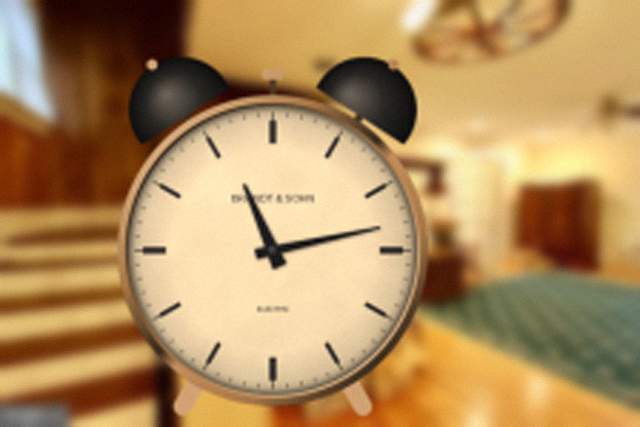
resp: 11h13
